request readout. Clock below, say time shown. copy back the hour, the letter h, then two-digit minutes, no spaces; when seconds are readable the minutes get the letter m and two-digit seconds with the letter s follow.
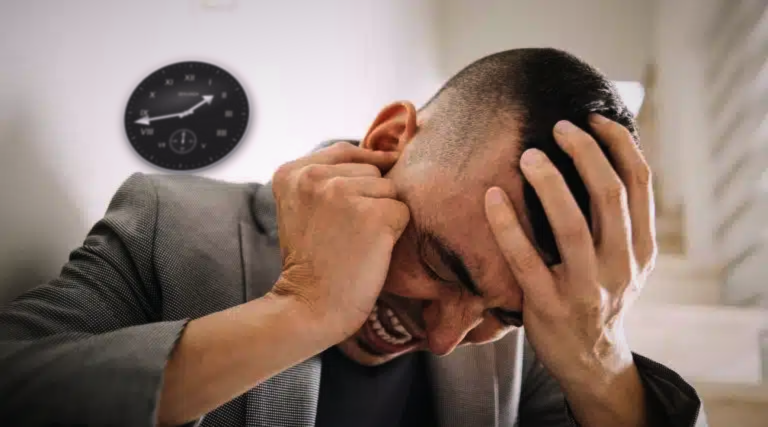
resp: 1h43
